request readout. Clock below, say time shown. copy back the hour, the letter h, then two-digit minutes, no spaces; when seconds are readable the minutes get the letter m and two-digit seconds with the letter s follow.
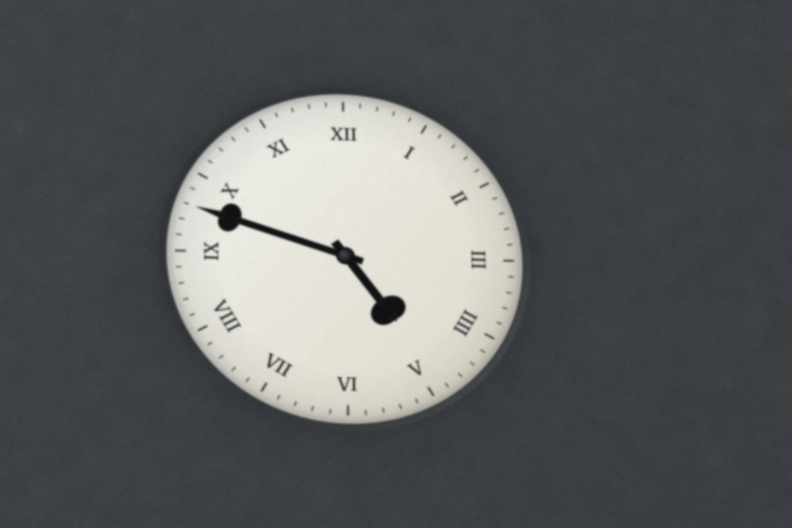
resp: 4h48
